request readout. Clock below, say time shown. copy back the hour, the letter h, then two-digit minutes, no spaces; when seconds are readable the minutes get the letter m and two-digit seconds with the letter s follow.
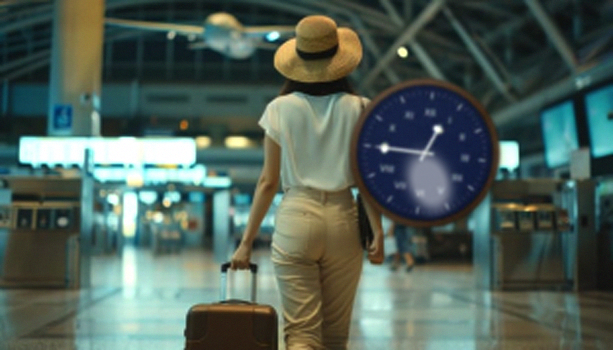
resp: 12h45
